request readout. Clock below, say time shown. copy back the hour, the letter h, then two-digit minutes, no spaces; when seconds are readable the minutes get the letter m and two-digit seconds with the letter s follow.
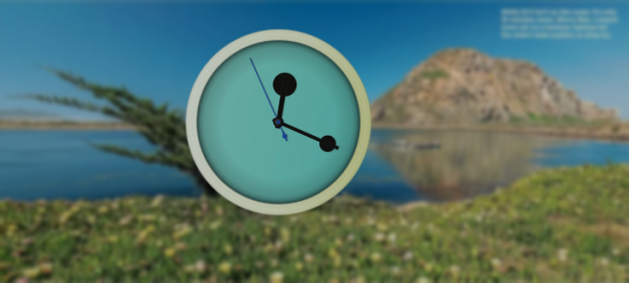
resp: 12h18m56s
